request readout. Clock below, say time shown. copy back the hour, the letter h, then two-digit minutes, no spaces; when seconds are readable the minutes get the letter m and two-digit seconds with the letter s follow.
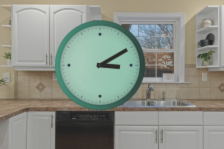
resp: 3h10
